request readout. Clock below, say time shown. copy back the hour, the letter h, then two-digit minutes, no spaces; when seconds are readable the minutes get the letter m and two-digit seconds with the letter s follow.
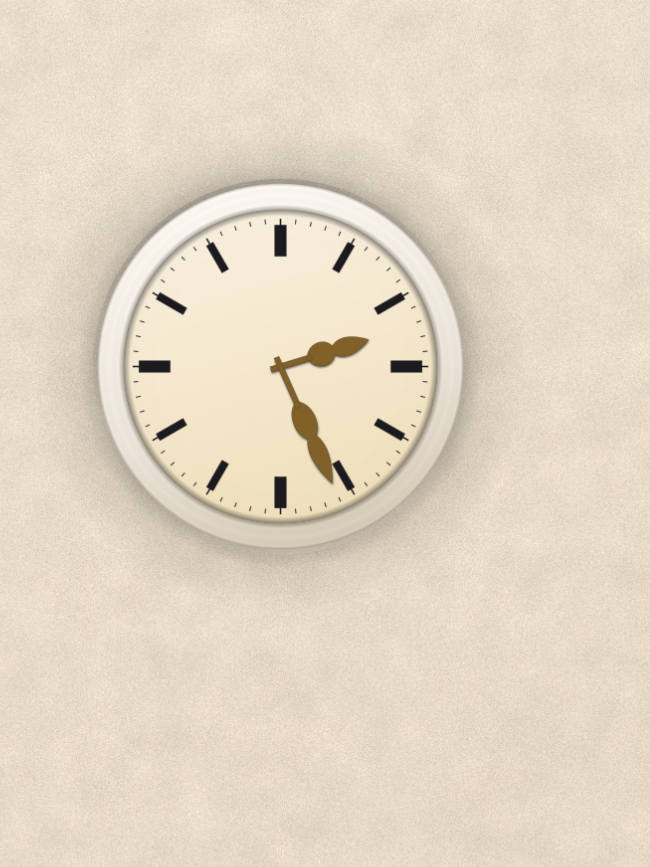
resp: 2h26
